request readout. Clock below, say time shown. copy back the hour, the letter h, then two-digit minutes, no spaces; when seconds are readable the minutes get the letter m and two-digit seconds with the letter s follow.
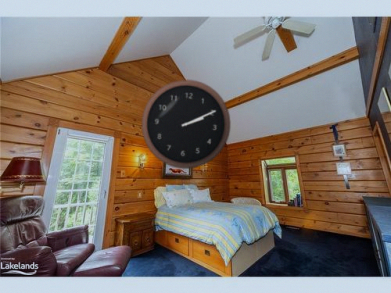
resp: 2h10
